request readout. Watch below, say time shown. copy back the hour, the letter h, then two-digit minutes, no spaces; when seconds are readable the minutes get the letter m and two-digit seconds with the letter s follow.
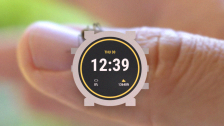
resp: 12h39
